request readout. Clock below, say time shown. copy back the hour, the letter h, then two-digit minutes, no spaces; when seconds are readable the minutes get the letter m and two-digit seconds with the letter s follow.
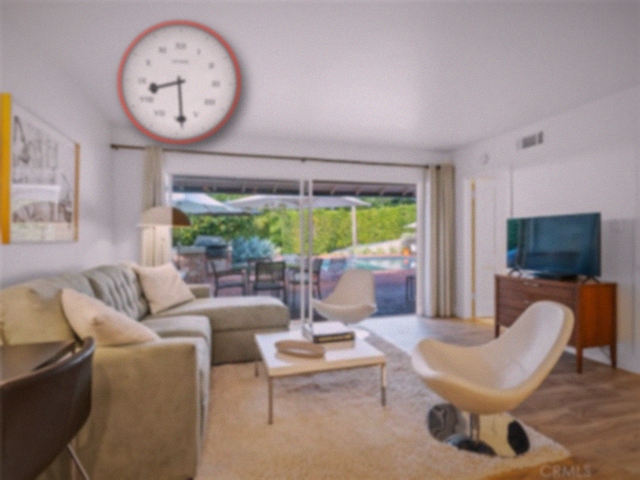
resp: 8h29
